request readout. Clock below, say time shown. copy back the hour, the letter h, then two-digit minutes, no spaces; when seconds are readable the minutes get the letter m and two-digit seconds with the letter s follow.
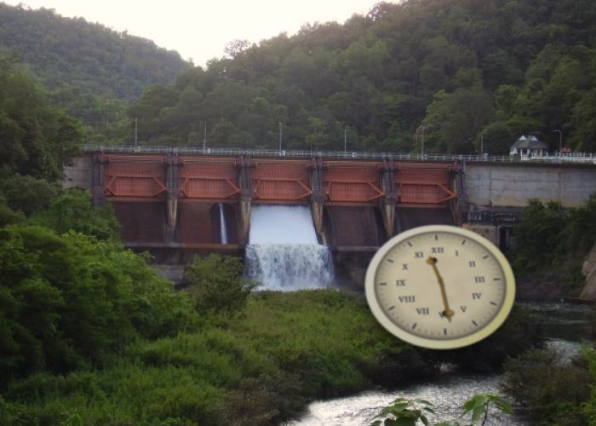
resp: 11h29
